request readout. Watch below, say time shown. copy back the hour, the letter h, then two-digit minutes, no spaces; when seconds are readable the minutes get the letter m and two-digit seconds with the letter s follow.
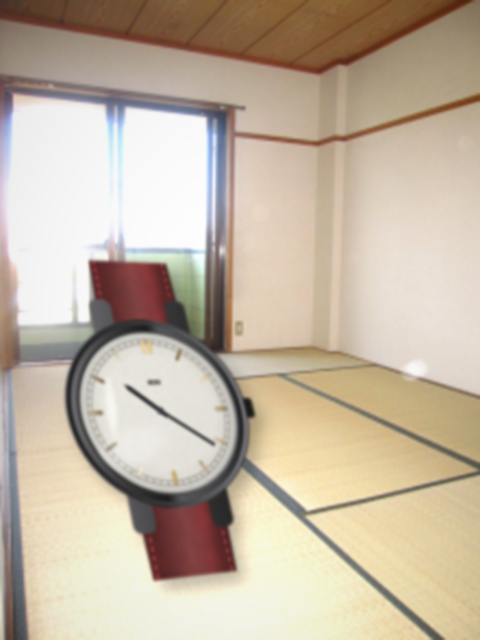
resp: 10h21
